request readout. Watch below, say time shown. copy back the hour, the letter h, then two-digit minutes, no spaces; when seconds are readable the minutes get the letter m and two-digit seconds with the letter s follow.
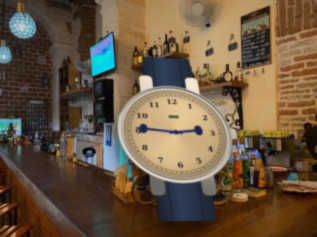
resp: 2h46
